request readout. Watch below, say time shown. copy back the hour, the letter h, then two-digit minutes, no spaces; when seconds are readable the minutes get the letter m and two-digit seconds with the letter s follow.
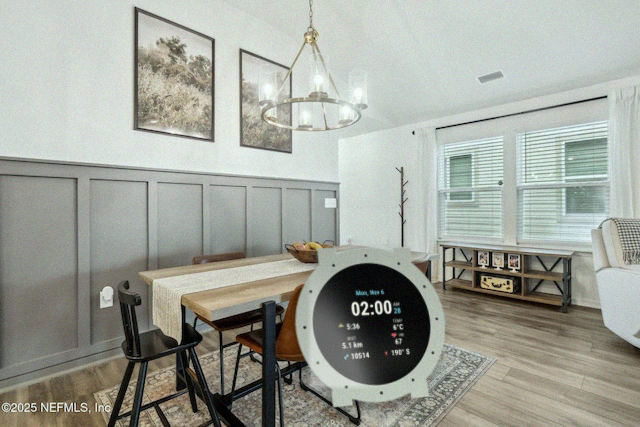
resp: 2h00
